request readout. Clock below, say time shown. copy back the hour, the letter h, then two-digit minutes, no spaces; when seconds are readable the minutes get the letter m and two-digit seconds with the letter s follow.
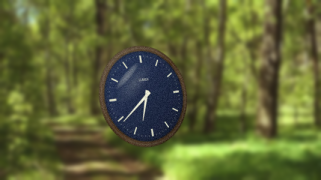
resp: 6h39
